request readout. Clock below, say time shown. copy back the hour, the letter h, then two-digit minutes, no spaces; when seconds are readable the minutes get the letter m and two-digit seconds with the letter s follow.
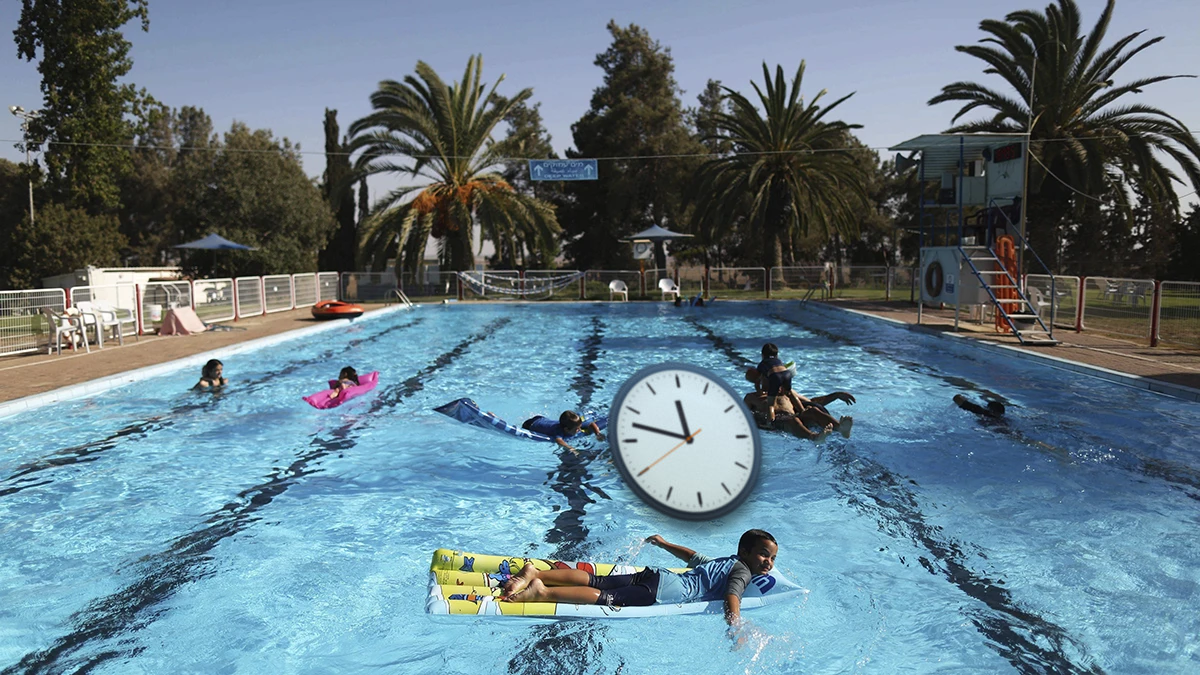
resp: 11h47m40s
